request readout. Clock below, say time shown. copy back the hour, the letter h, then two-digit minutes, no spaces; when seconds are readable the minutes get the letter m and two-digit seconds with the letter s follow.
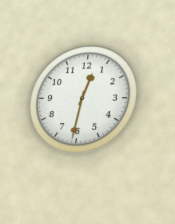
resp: 12h31
